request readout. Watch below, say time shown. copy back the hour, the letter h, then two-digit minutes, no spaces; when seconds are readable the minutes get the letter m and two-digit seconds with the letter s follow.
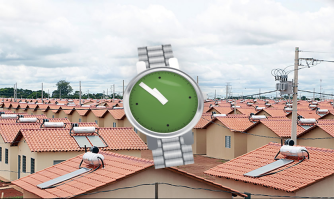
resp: 10h53
